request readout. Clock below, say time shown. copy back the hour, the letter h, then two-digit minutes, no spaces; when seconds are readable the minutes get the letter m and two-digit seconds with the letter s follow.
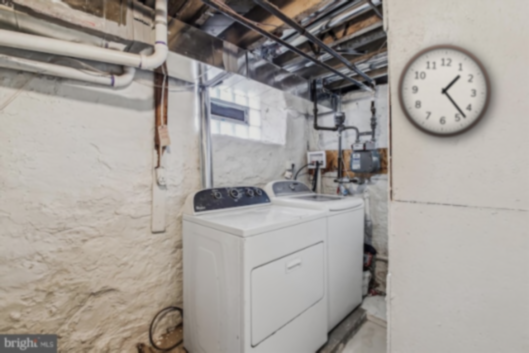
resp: 1h23
